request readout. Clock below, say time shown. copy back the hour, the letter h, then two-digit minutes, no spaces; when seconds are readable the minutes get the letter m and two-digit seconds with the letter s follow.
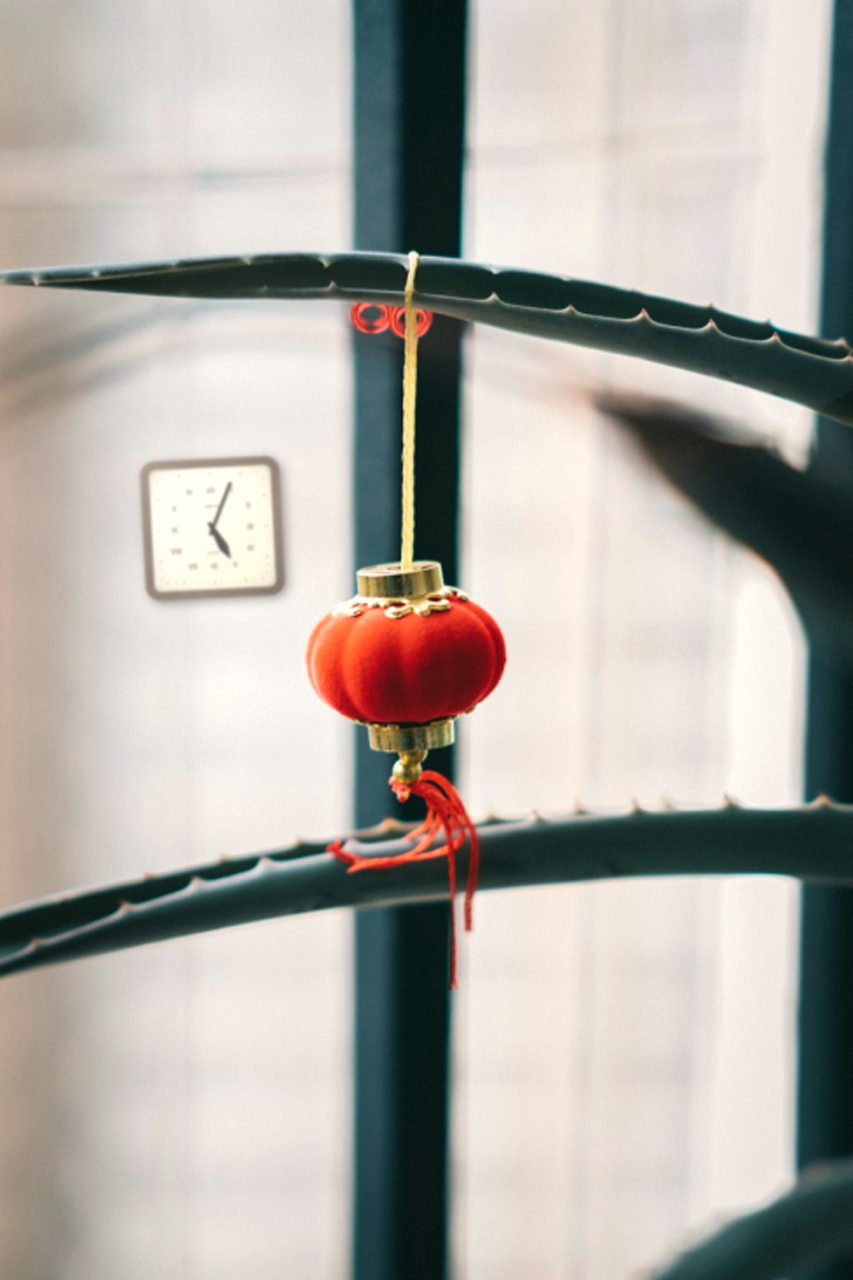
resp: 5h04
